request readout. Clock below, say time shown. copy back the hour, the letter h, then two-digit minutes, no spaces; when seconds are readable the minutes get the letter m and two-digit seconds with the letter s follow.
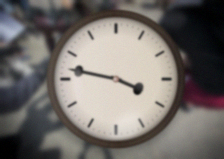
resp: 3h47
